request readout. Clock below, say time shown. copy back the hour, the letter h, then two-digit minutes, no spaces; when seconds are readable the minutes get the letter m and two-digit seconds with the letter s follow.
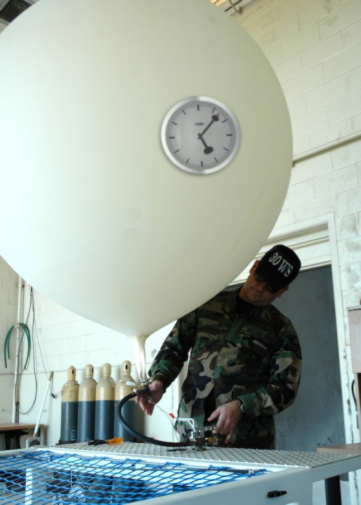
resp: 5h07
